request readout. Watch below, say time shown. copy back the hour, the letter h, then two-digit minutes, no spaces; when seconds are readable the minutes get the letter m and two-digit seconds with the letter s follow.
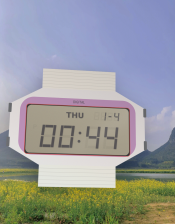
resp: 0h44
